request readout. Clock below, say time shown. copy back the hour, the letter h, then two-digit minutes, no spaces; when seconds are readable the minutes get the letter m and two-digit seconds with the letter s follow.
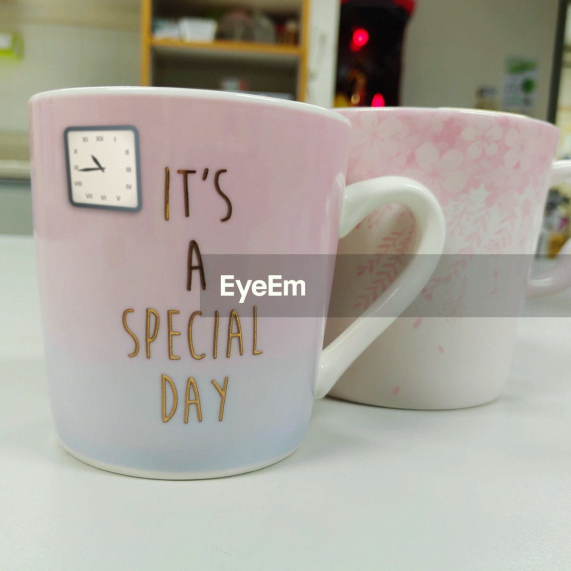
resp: 10h44
